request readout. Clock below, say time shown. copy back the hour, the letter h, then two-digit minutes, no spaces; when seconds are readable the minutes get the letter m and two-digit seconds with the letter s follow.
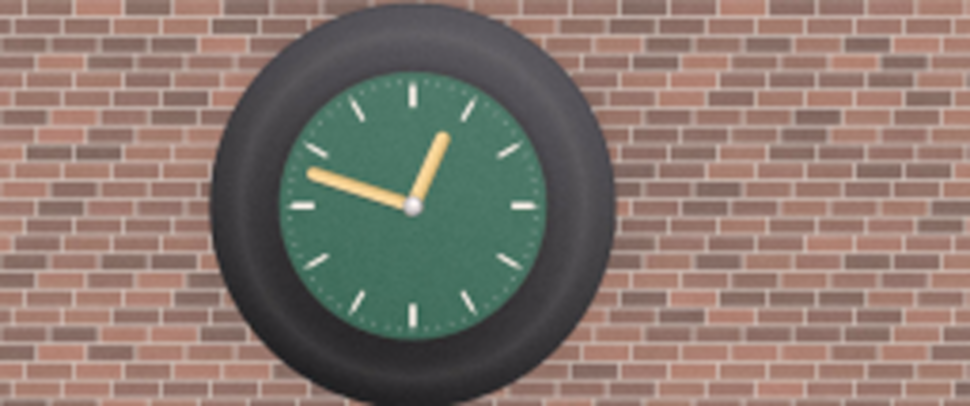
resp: 12h48
